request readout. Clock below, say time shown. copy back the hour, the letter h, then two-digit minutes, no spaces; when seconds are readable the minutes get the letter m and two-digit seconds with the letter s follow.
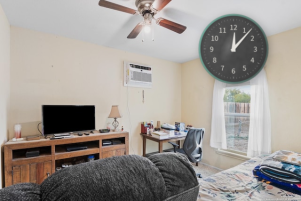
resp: 12h07
